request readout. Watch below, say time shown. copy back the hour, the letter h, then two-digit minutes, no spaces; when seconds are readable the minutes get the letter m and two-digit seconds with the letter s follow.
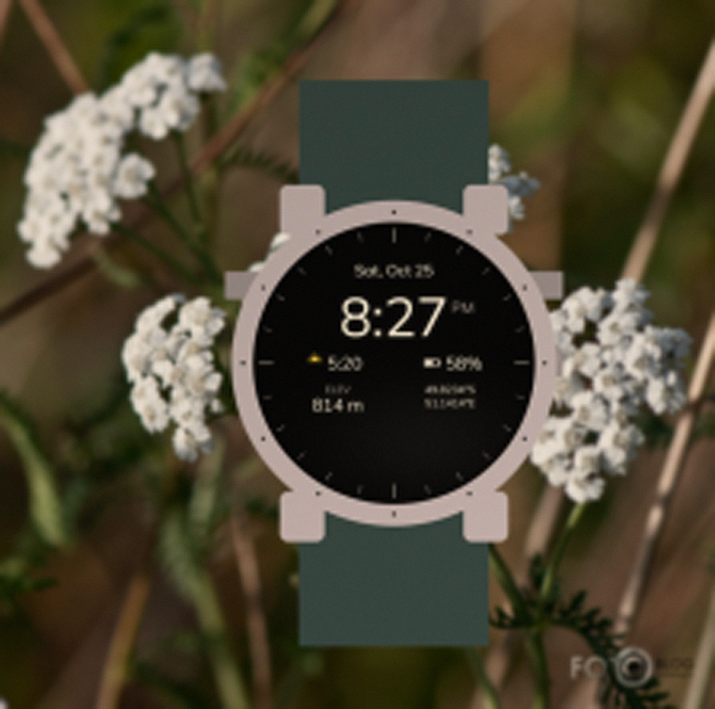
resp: 8h27
